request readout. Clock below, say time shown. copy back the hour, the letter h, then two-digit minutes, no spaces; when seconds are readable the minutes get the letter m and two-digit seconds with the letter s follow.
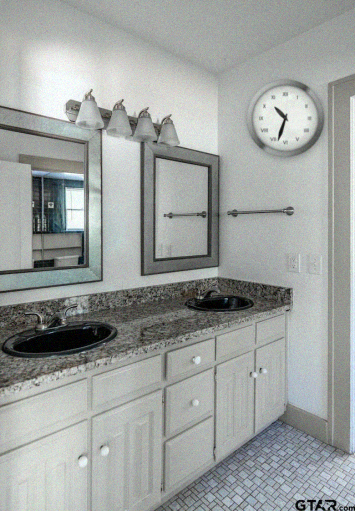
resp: 10h33
